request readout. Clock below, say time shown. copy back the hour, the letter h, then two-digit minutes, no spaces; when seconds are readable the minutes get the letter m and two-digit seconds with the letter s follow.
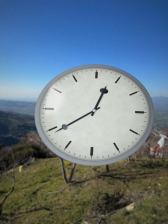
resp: 12h39
